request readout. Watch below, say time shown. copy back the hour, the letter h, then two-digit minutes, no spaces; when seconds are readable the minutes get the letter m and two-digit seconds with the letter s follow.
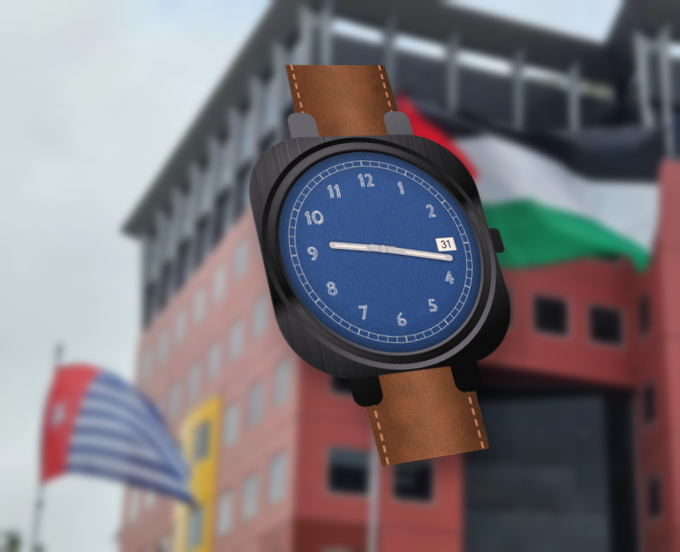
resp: 9h17
